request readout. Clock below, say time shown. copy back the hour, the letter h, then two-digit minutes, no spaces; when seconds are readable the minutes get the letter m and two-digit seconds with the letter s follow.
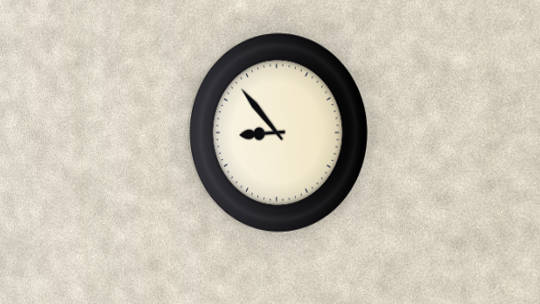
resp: 8h53
